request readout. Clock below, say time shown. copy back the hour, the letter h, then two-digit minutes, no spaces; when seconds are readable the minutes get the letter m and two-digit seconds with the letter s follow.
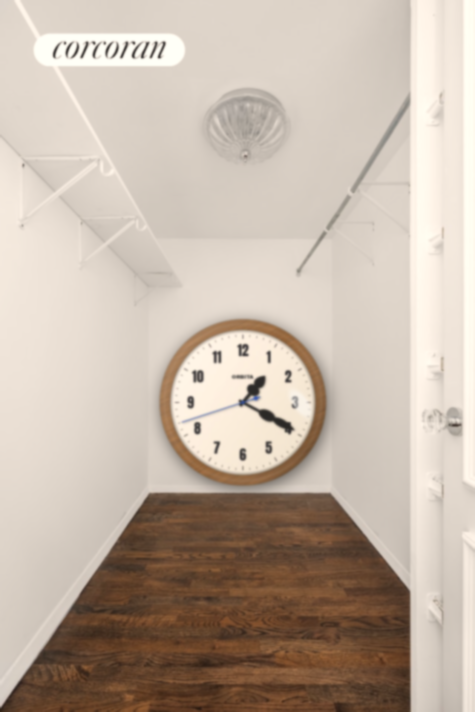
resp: 1h19m42s
